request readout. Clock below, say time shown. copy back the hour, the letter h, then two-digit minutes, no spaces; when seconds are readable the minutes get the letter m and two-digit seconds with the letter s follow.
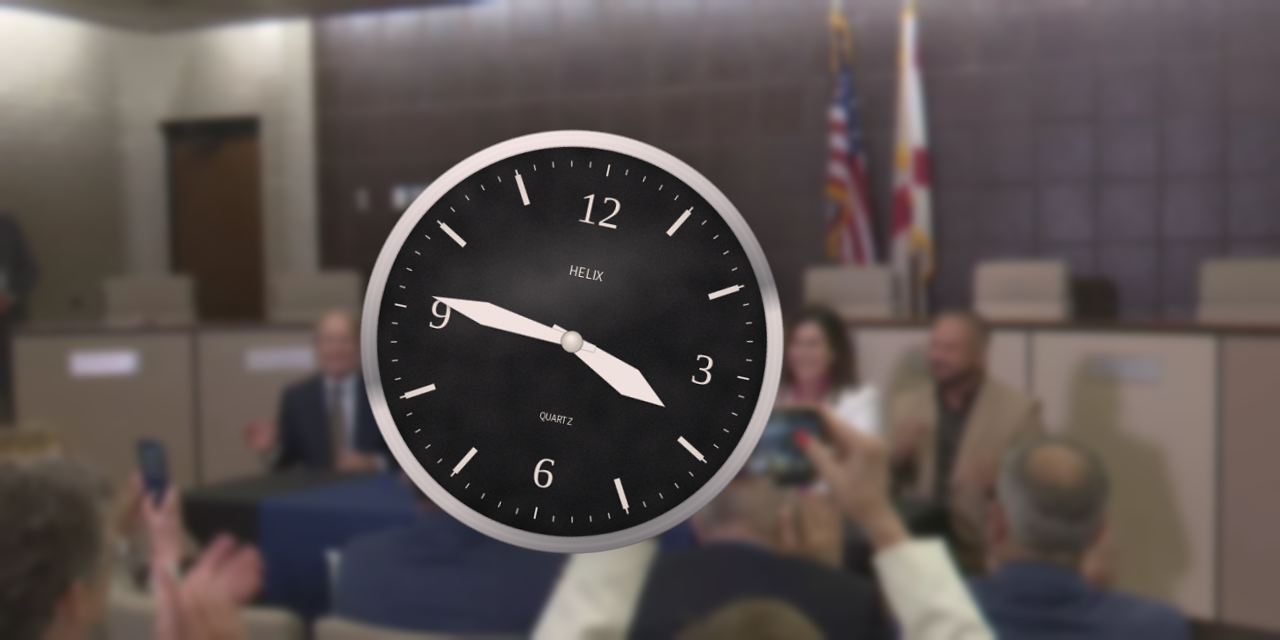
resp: 3h46
